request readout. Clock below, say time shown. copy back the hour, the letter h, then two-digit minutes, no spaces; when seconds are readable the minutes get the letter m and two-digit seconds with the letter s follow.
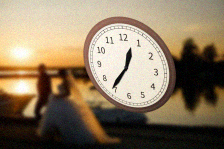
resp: 12h36
